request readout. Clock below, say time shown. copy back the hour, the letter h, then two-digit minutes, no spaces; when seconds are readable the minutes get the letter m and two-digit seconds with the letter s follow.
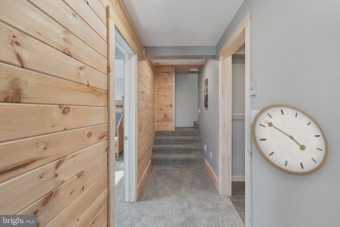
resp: 4h52
